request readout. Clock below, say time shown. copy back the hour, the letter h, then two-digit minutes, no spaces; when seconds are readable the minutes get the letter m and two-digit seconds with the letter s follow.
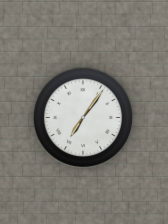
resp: 7h06
